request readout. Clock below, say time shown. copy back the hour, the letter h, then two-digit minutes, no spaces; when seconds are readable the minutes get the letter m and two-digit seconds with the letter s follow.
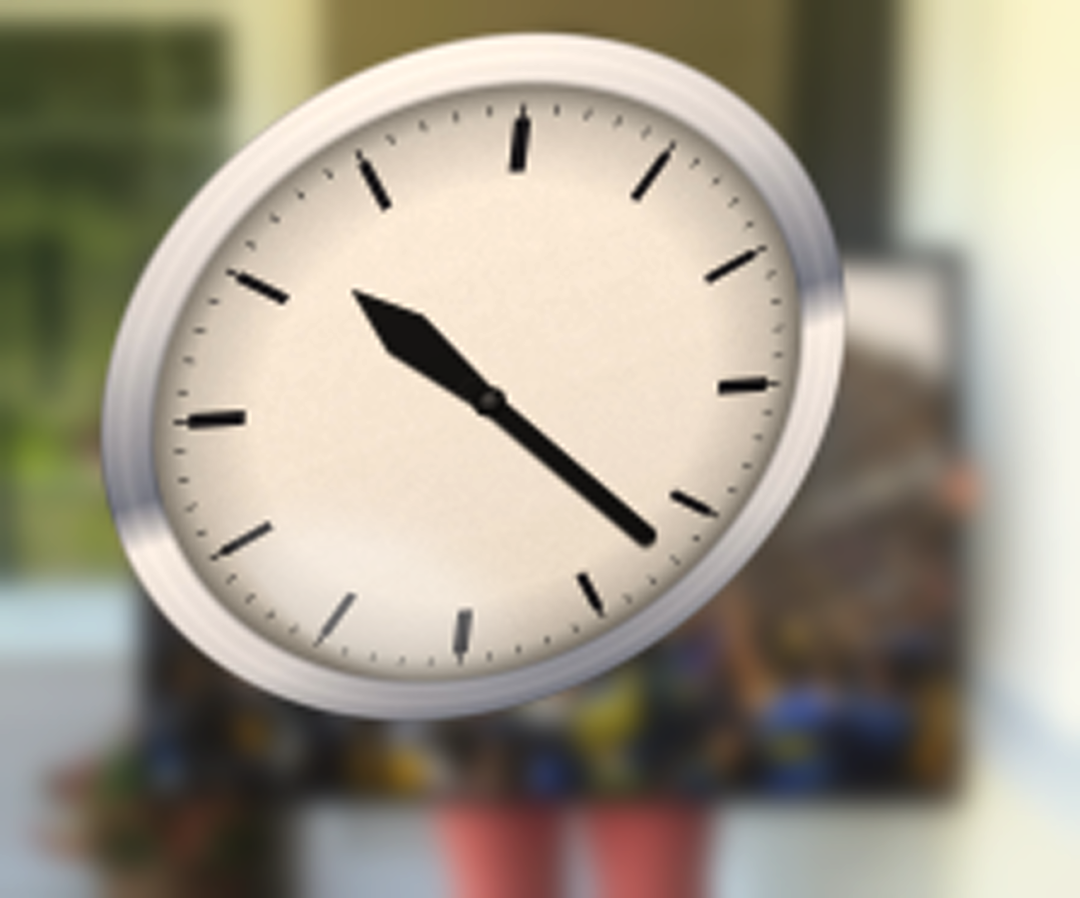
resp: 10h22
